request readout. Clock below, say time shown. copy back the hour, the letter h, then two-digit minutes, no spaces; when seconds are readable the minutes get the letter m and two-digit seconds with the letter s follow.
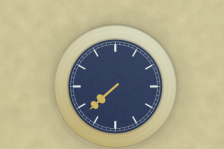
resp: 7h38
